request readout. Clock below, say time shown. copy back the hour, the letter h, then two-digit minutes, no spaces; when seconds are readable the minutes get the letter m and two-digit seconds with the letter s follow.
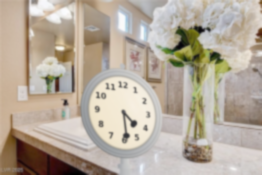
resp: 4h29
